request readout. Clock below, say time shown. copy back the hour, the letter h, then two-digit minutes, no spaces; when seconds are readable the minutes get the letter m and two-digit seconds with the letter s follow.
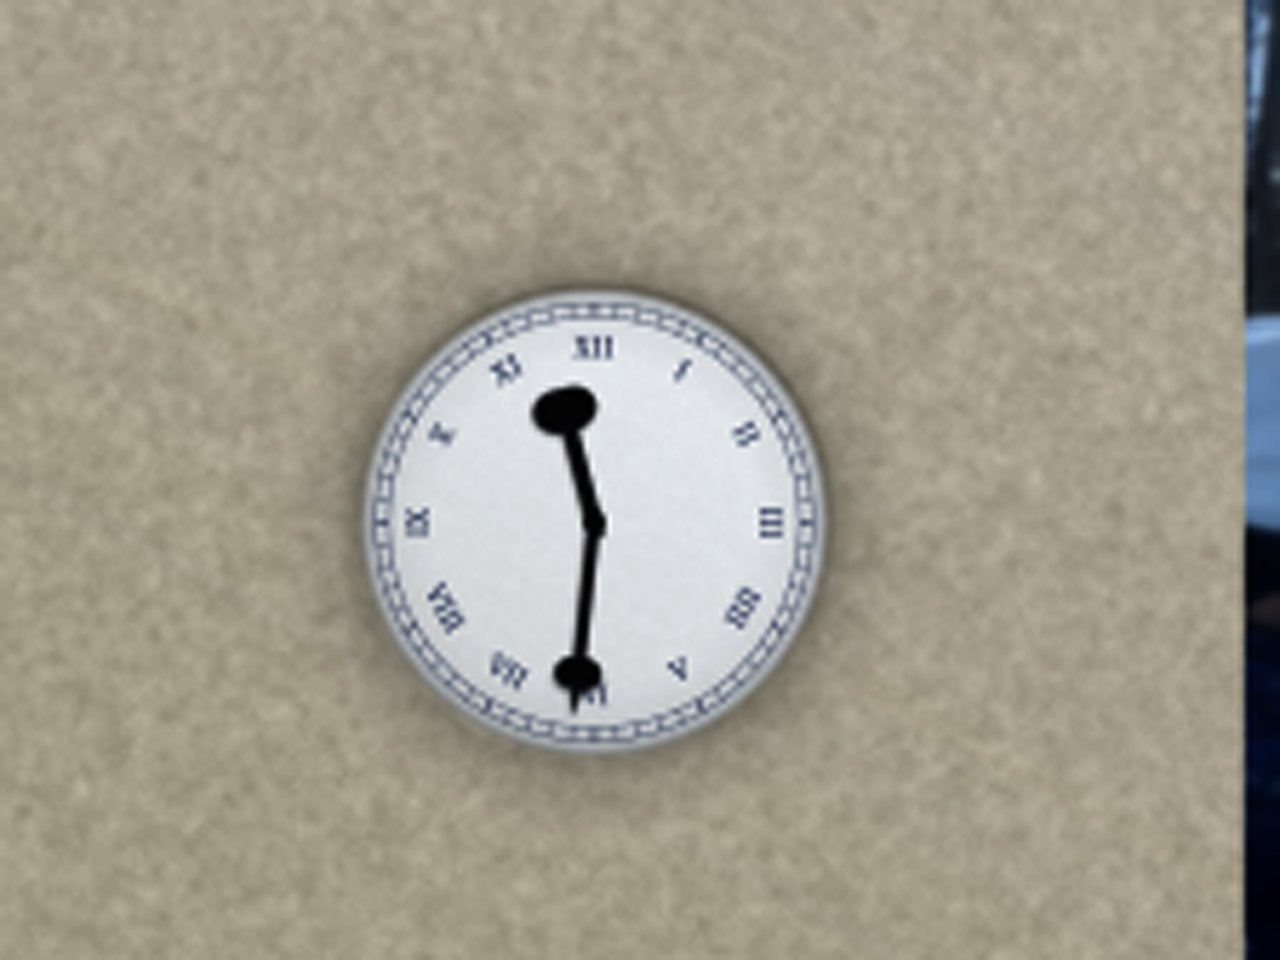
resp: 11h31
